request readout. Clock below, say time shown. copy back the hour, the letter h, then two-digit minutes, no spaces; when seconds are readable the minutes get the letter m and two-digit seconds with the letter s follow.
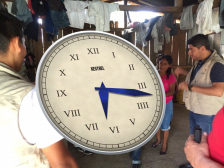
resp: 6h17
